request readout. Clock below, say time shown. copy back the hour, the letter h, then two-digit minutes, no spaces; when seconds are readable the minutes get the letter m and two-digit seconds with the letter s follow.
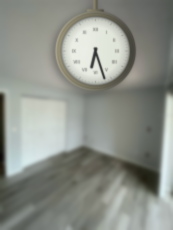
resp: 6h27
